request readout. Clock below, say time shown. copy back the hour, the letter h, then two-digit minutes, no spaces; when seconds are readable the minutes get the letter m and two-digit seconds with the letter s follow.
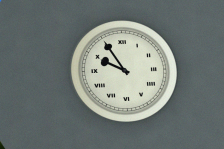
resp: 9h55
